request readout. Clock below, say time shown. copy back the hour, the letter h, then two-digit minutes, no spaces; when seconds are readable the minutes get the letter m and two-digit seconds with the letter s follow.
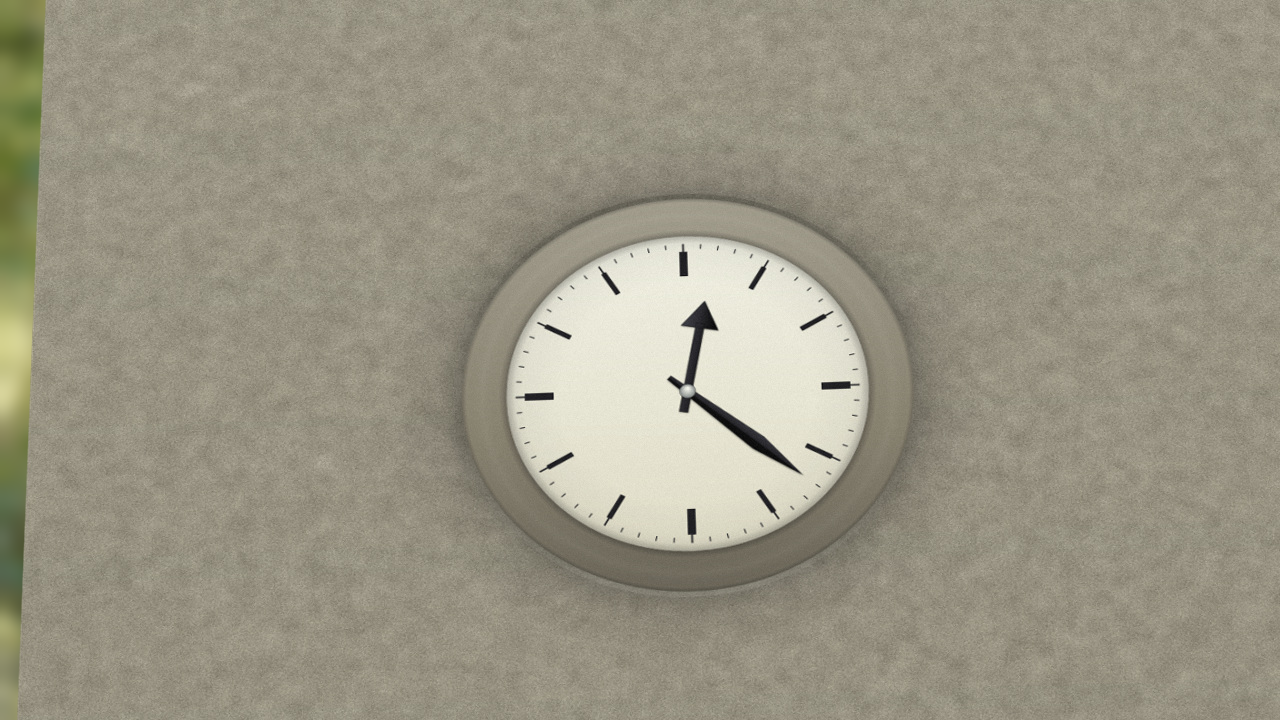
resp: 12h22
